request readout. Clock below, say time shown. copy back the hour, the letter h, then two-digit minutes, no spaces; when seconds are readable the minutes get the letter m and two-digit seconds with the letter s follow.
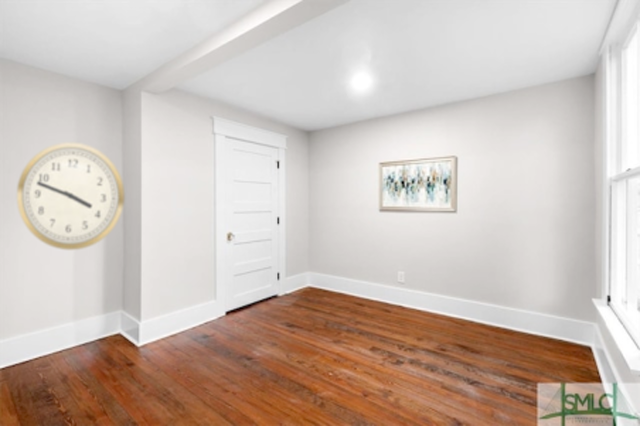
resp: 3h48
